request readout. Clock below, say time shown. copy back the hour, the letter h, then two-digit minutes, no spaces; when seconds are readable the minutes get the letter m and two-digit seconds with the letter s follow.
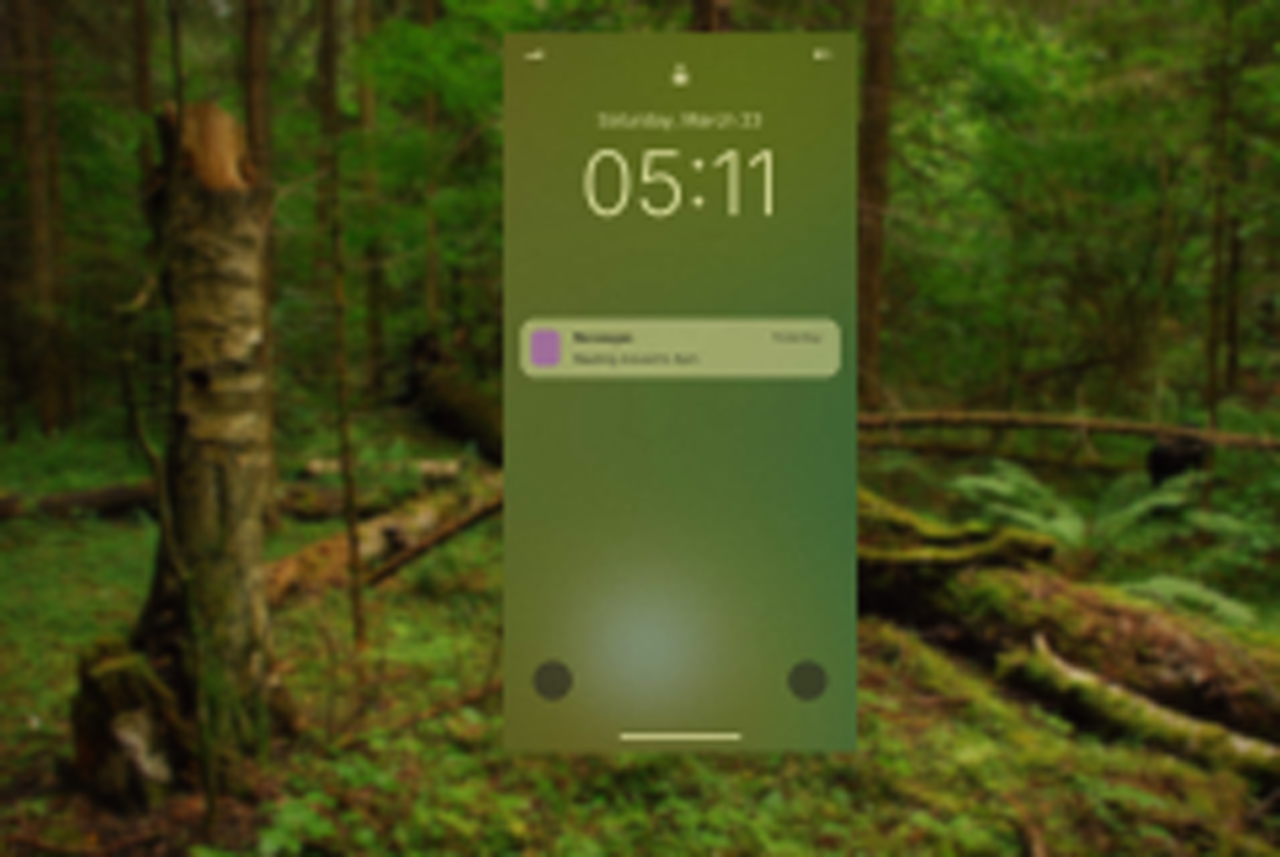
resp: 5h11
